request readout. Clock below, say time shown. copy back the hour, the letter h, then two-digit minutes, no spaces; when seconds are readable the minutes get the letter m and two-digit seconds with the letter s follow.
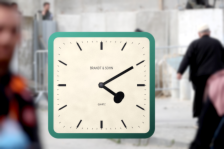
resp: 4h10
